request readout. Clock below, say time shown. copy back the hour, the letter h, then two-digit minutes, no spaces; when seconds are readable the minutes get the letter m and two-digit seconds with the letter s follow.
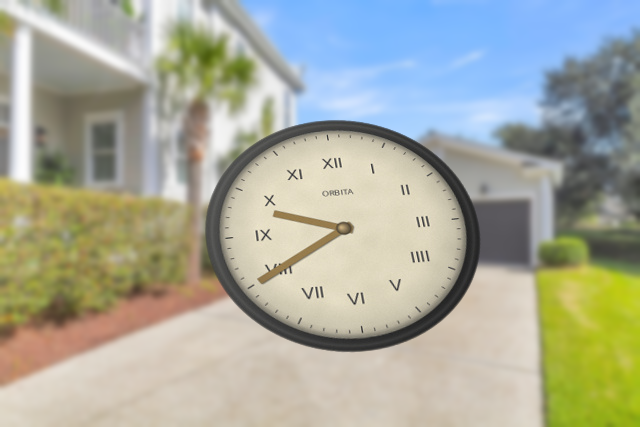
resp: 9h40
